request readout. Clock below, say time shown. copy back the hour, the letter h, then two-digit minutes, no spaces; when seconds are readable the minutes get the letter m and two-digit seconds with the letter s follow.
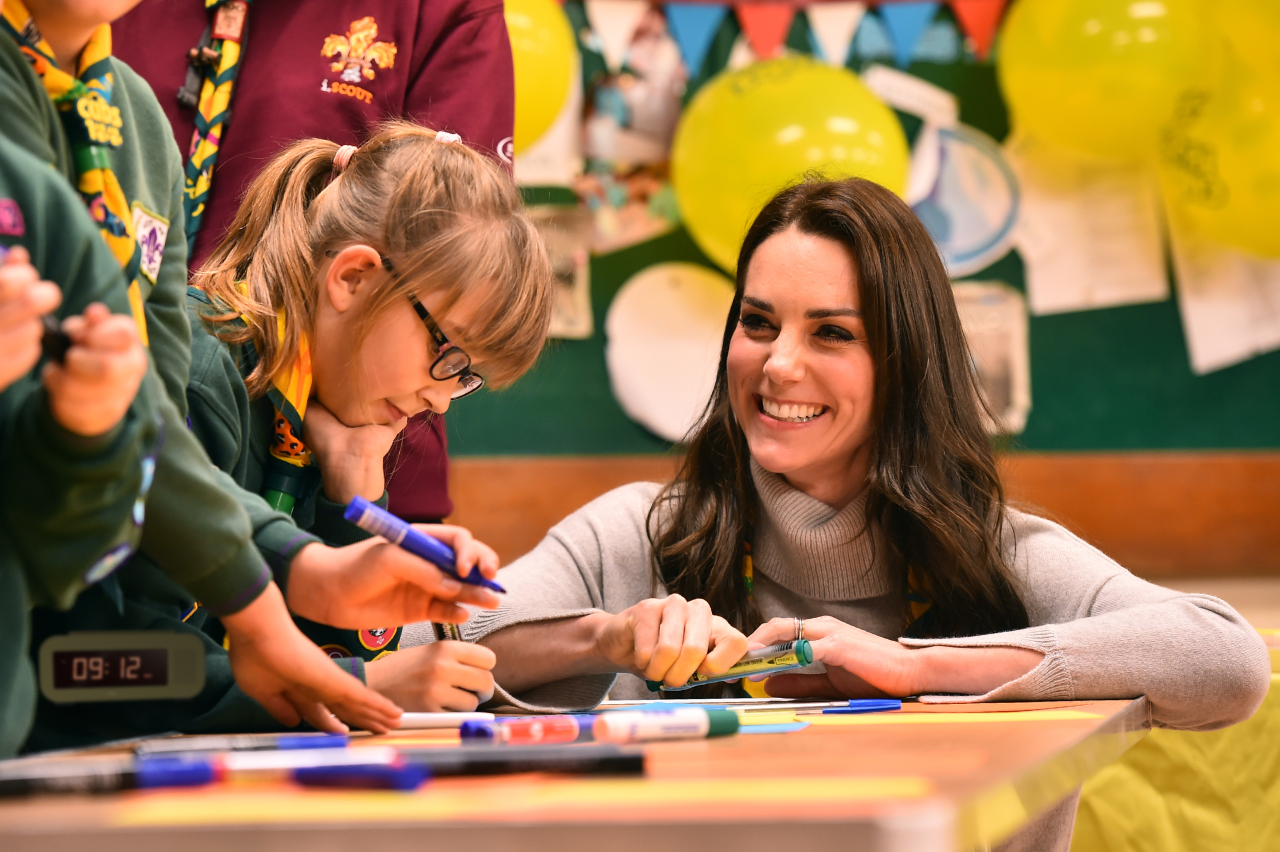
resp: 9h12
